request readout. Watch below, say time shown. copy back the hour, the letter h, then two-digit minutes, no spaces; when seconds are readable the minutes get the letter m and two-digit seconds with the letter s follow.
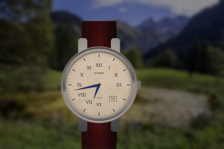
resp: 6h43
